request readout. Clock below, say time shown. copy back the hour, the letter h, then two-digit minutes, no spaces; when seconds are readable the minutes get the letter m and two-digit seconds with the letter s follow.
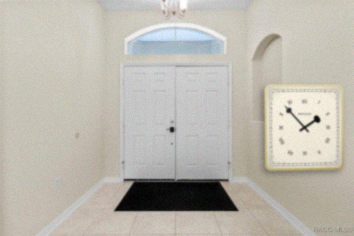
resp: 1h53
